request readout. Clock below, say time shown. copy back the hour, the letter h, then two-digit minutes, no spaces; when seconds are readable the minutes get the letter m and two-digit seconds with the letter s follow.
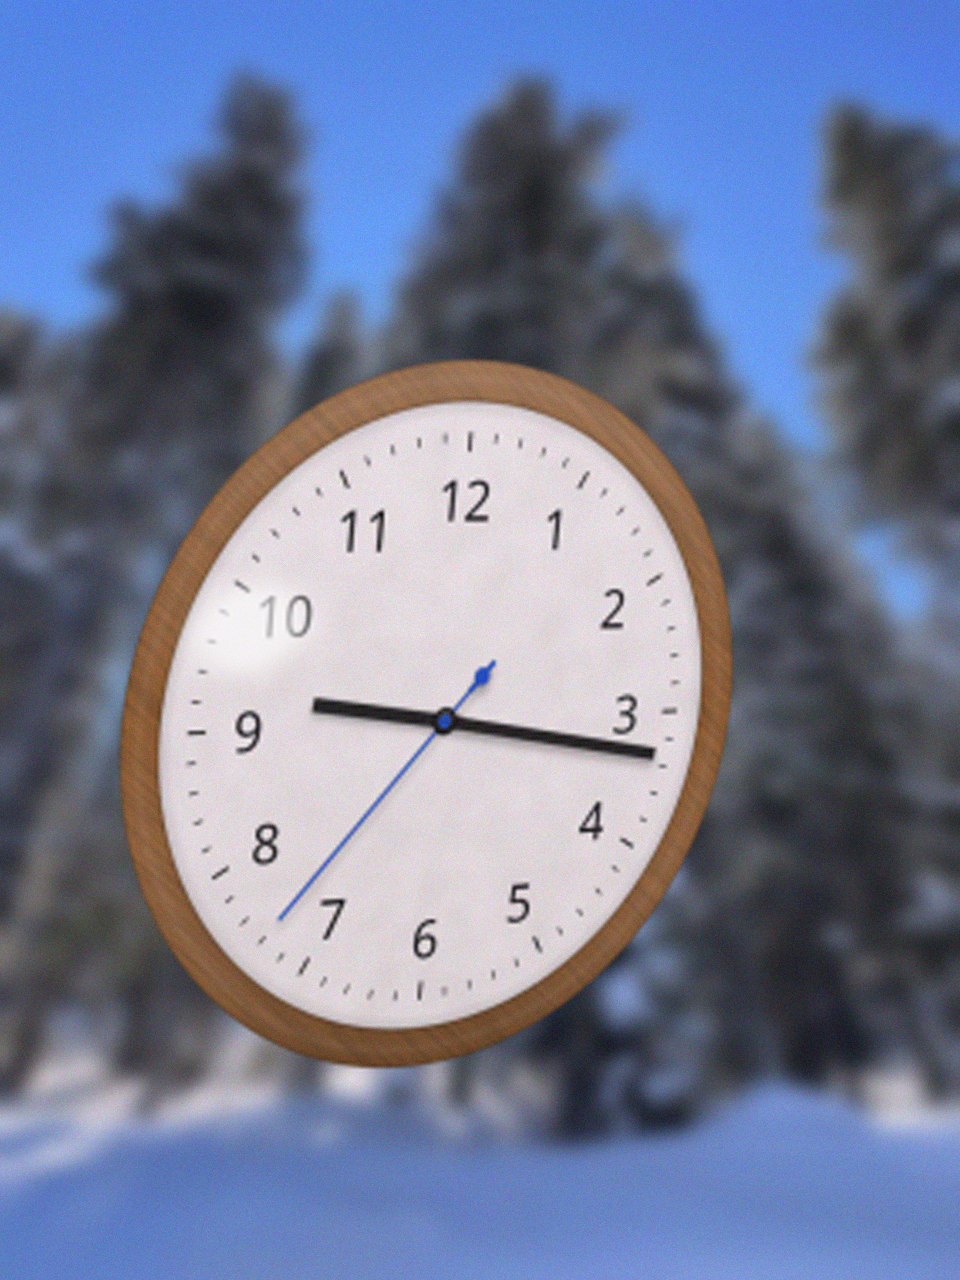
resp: 9h16m37s
